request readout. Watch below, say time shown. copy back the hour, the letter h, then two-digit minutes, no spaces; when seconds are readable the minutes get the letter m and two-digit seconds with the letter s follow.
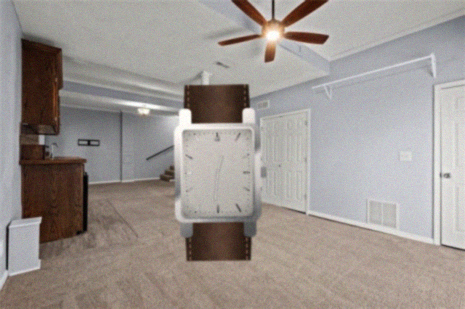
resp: 12h31
